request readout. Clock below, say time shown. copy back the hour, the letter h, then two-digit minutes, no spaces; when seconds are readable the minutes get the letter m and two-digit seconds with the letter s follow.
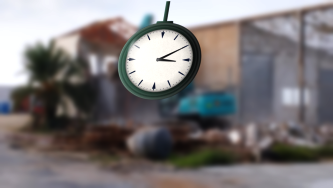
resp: 3h10
